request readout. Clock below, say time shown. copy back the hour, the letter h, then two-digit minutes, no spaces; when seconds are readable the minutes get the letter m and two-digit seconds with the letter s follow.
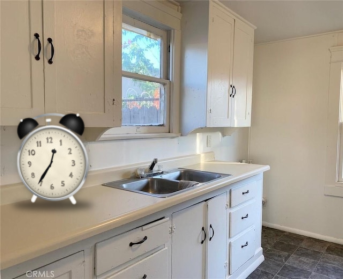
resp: 12h36
